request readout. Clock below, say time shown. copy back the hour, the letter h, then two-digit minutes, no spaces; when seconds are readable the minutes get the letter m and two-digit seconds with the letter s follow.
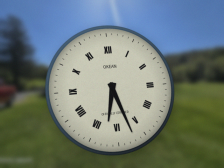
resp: 6h27
